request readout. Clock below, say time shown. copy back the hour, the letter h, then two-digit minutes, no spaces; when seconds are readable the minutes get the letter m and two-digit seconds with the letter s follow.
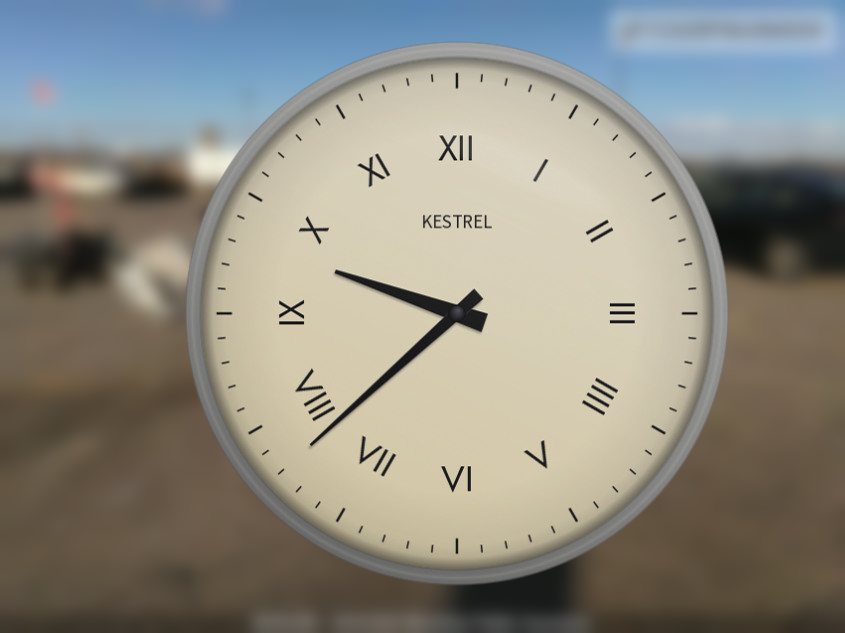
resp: 9h38
